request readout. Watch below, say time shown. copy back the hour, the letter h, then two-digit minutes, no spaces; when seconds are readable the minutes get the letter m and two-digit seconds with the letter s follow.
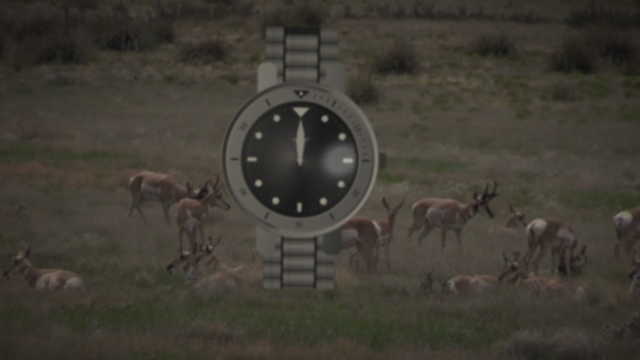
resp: 12h00
